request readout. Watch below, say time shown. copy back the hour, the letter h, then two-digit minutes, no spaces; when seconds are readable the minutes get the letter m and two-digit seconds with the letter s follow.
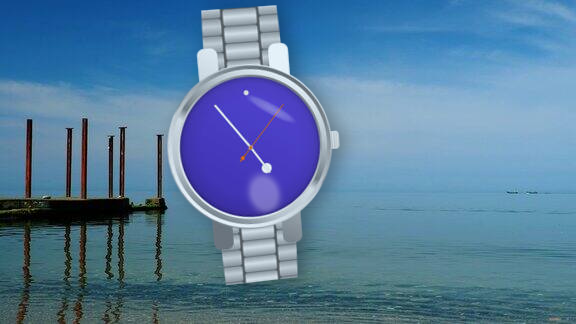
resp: 4h54m07s
